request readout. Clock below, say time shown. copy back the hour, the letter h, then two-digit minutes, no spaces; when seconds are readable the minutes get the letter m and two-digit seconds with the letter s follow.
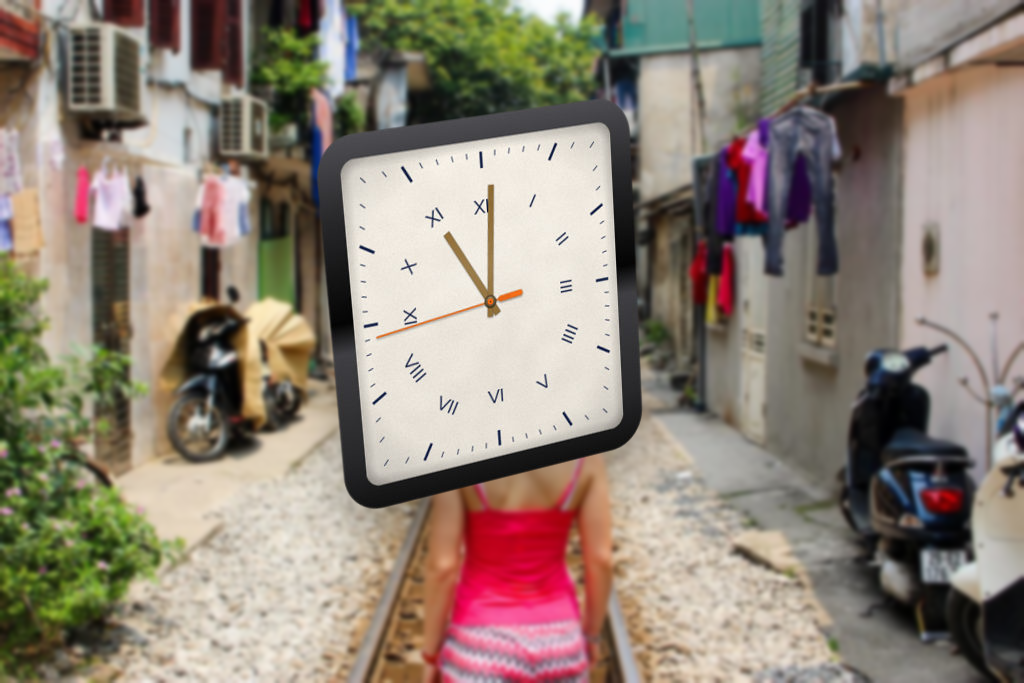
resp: 11h00m44s
